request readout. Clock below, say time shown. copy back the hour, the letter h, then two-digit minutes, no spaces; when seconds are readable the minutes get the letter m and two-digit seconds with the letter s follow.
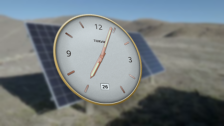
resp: 7h04
